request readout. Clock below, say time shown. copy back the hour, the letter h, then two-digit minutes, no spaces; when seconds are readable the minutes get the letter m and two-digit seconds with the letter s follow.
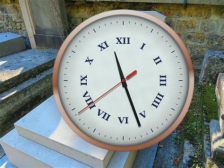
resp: 11h26m39s
